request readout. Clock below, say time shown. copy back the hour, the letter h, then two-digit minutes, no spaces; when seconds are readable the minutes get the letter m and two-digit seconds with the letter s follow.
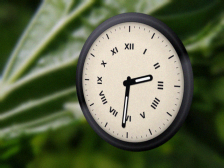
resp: 2h31
